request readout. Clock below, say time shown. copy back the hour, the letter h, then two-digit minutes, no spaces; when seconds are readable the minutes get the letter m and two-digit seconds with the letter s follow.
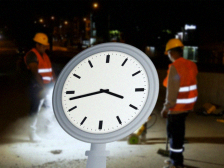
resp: 3h43
